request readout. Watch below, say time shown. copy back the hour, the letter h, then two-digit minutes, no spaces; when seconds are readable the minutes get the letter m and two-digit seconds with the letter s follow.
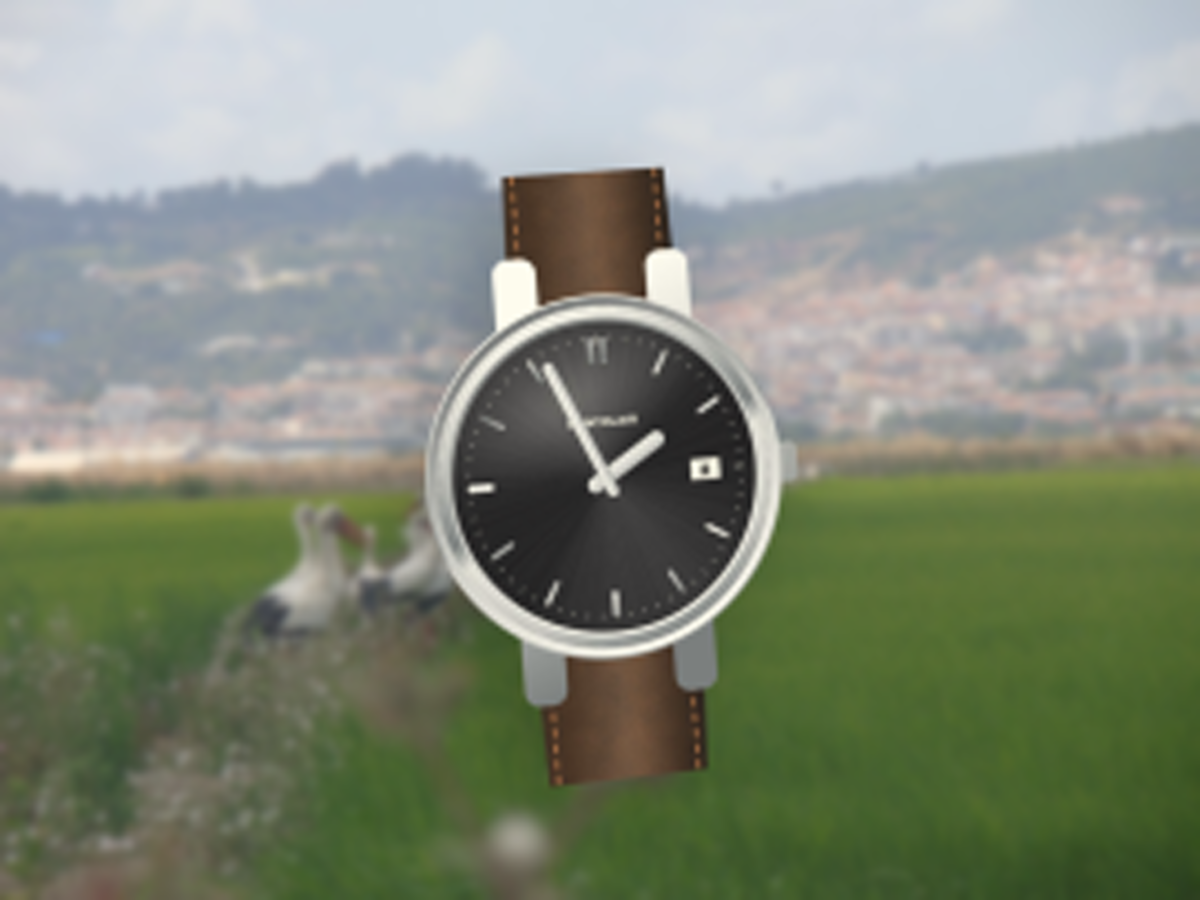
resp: 1h56
